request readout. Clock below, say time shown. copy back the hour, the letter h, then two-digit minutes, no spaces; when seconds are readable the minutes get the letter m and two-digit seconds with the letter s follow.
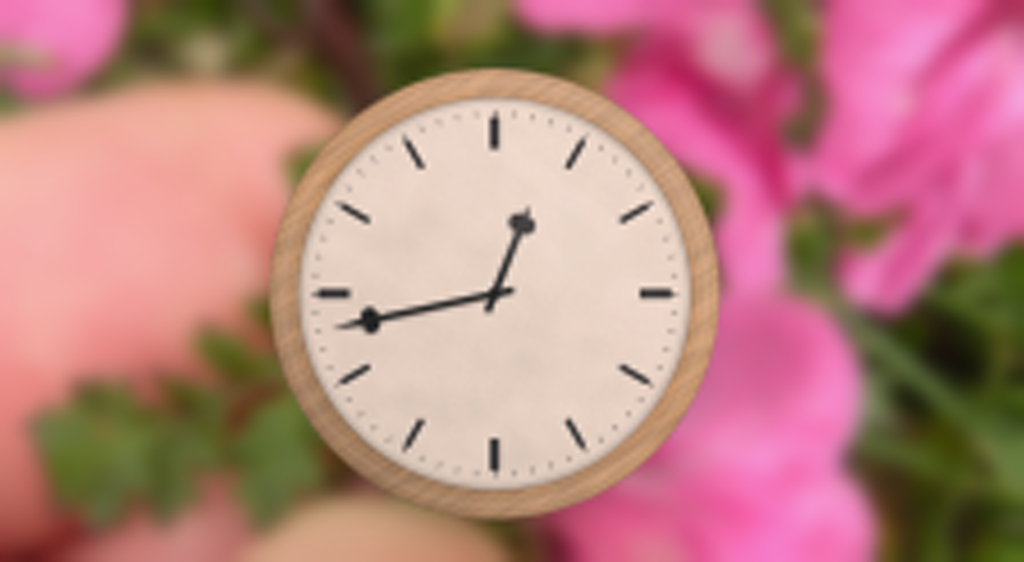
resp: 12h43
